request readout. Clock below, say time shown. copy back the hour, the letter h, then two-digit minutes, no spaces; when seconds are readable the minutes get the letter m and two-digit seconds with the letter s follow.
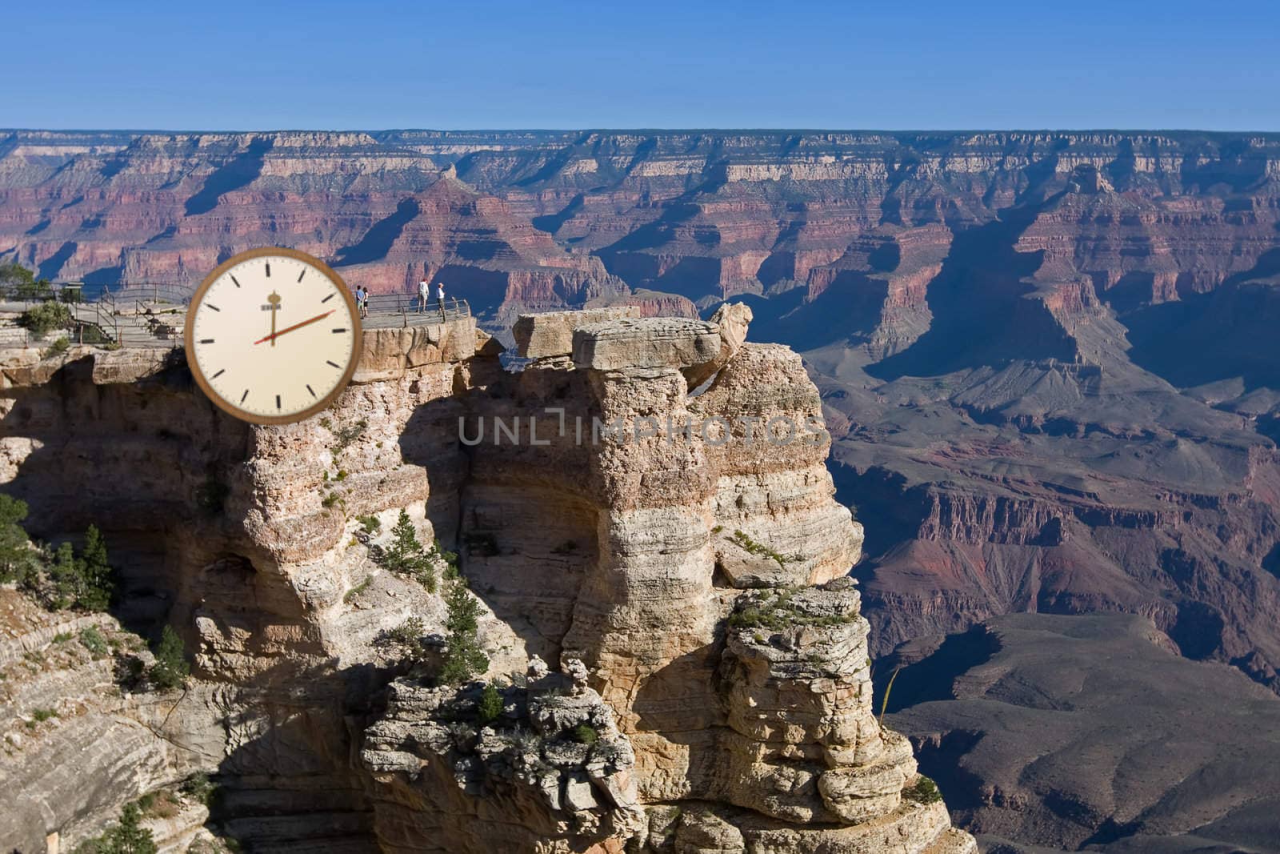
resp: 12h12m12s
